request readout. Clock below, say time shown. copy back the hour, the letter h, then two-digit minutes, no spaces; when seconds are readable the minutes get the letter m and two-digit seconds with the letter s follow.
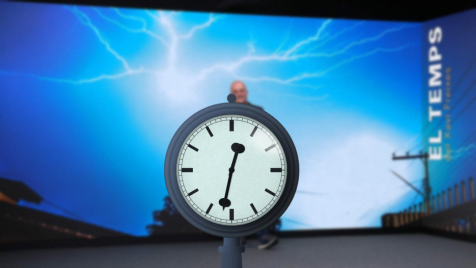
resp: 12h32
